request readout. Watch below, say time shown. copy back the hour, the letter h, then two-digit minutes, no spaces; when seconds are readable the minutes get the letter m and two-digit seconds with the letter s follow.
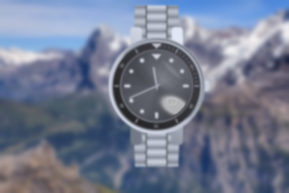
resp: 11h41
